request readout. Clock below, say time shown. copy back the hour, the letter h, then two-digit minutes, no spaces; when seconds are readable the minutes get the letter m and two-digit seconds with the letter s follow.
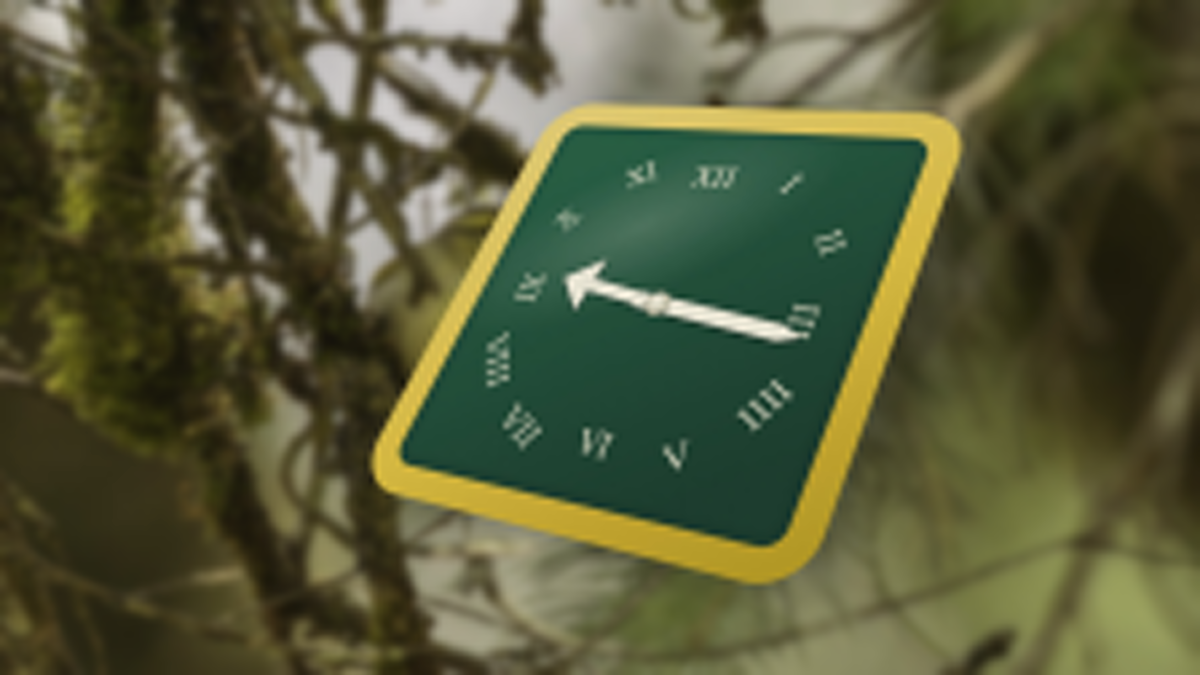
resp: 9h16
